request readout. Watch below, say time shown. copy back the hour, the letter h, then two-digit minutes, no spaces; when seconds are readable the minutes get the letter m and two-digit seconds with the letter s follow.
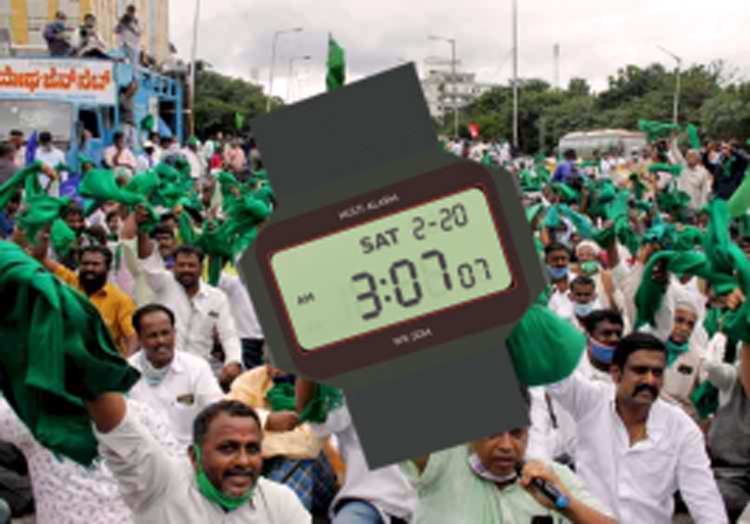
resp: 3h07m07s
